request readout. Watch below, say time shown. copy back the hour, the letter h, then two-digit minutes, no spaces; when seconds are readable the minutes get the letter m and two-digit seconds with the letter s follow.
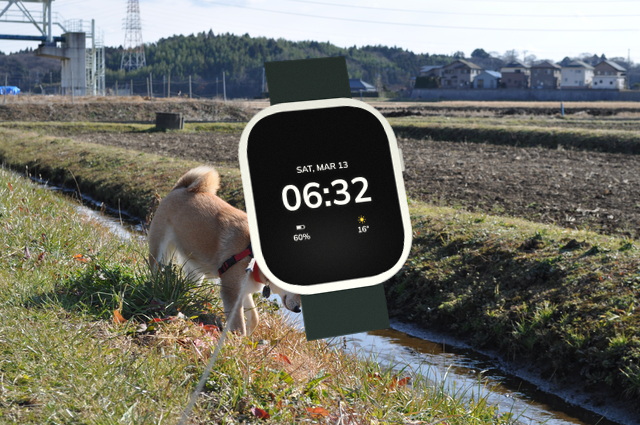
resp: 6h32
